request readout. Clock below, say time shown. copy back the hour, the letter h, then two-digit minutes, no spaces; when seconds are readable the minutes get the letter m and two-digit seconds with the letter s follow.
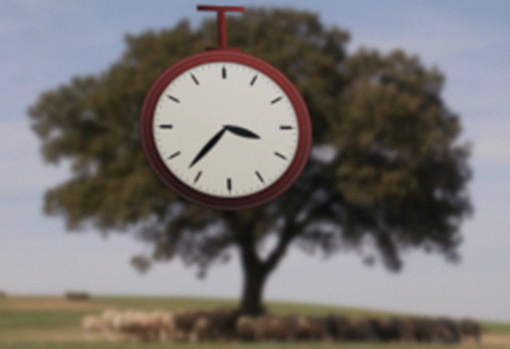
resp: 3h37
